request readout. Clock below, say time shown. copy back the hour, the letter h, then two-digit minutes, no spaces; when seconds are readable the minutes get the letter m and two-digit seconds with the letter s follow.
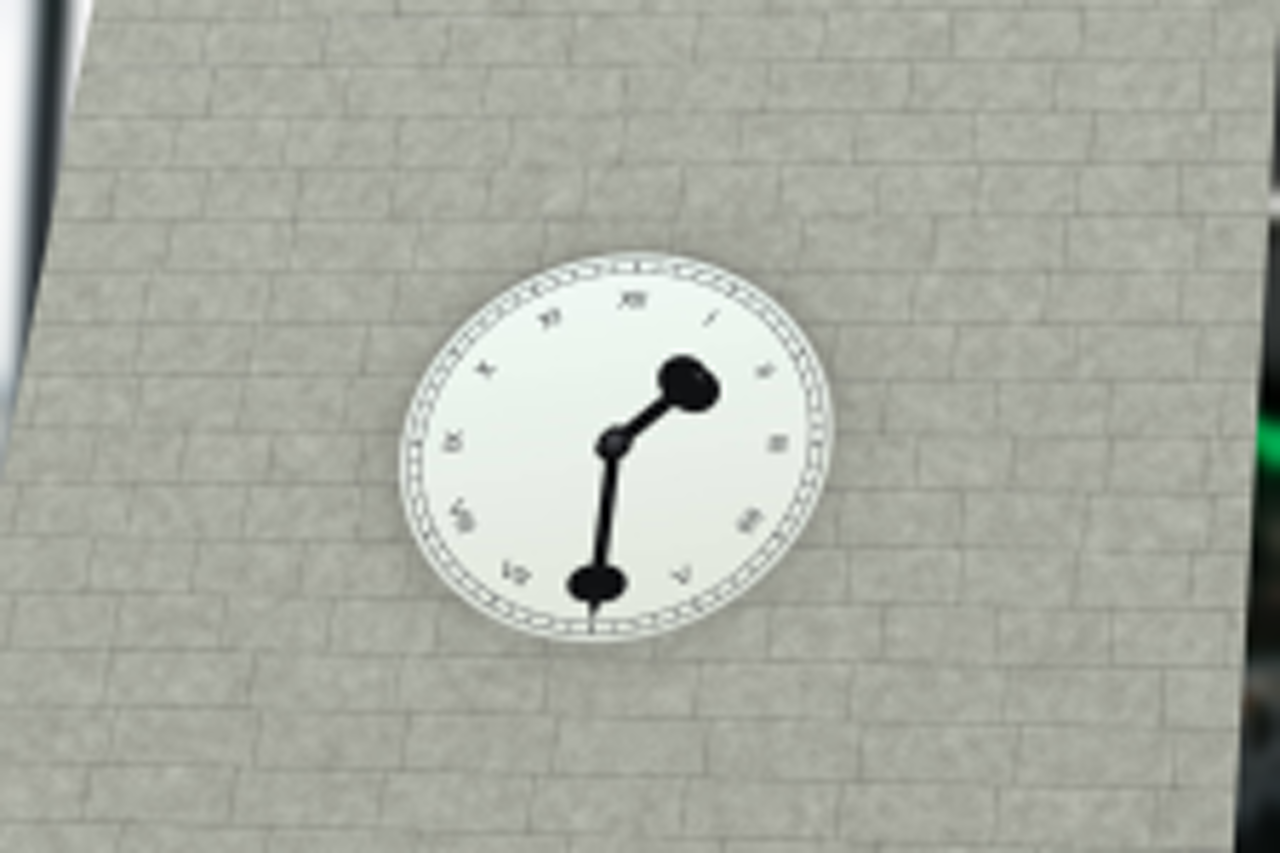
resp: 1h30
